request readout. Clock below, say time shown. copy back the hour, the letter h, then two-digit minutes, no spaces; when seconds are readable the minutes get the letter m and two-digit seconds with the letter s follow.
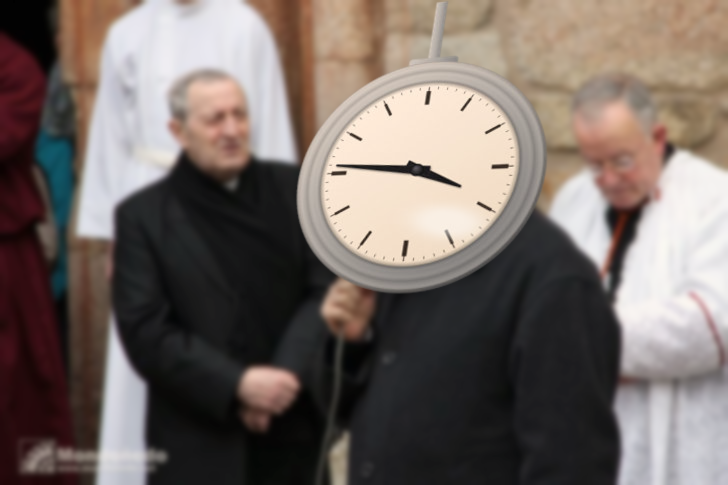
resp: 3h46
